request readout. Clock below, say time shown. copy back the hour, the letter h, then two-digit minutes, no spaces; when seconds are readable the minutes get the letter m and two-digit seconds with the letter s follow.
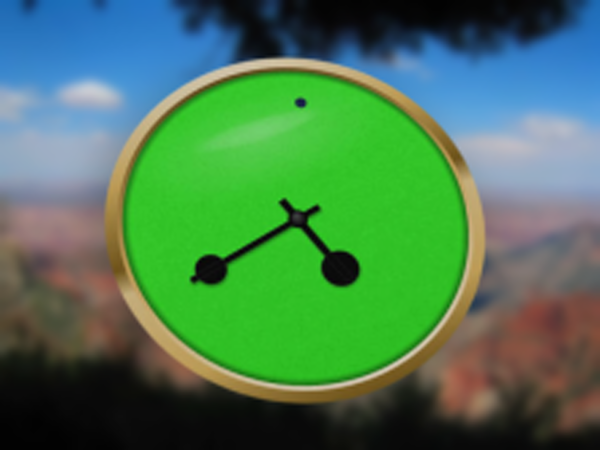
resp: 4h39
